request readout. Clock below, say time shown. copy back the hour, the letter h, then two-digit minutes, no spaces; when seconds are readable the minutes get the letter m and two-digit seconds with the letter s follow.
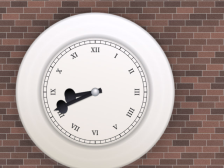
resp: 8h41
